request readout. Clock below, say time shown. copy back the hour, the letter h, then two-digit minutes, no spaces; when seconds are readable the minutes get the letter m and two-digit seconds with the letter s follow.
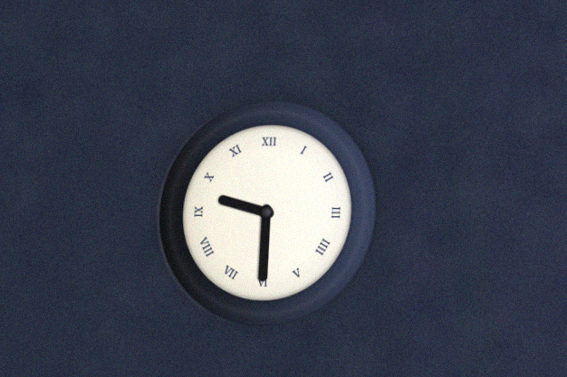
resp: 9h30
